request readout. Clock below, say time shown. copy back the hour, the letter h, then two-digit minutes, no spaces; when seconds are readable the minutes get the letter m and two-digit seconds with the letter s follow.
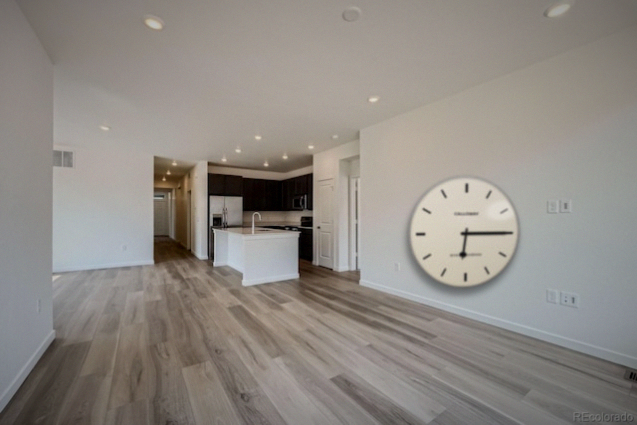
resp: 6h15
